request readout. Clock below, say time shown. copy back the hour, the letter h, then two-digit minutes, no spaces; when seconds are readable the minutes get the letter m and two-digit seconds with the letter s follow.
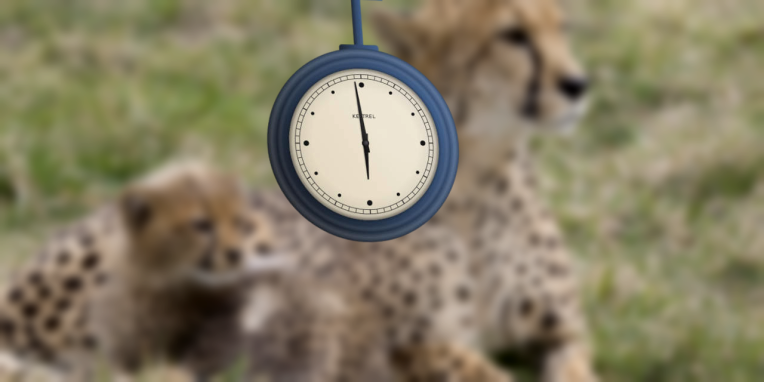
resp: 5h59
